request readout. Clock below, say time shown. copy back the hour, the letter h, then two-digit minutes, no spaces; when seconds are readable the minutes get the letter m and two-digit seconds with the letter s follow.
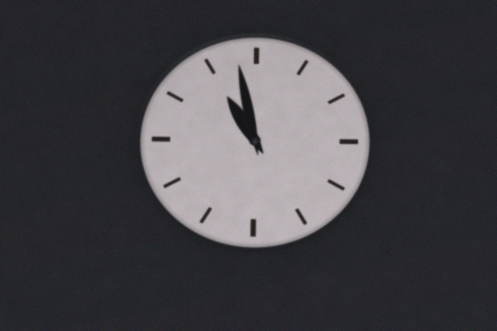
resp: 10h58
